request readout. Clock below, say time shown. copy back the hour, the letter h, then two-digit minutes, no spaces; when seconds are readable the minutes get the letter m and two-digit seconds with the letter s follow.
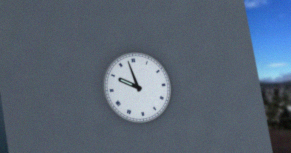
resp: 9h58
